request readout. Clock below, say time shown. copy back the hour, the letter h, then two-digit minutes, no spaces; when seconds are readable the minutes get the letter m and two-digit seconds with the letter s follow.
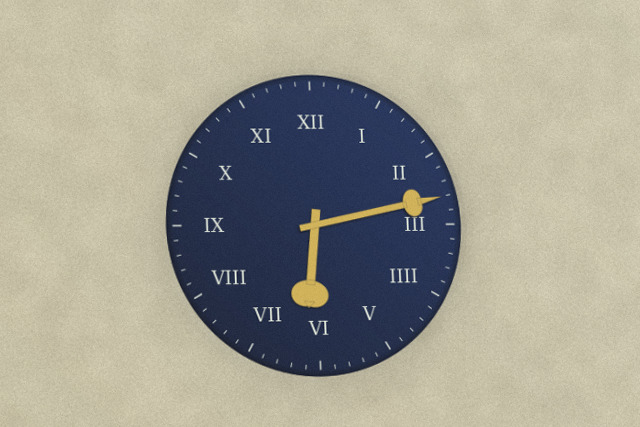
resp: 6h13
